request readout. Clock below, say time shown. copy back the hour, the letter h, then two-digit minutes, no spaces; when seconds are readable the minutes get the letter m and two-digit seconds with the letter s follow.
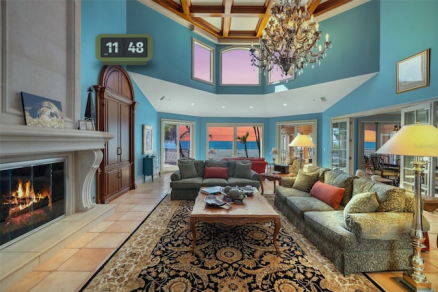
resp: 11h48
